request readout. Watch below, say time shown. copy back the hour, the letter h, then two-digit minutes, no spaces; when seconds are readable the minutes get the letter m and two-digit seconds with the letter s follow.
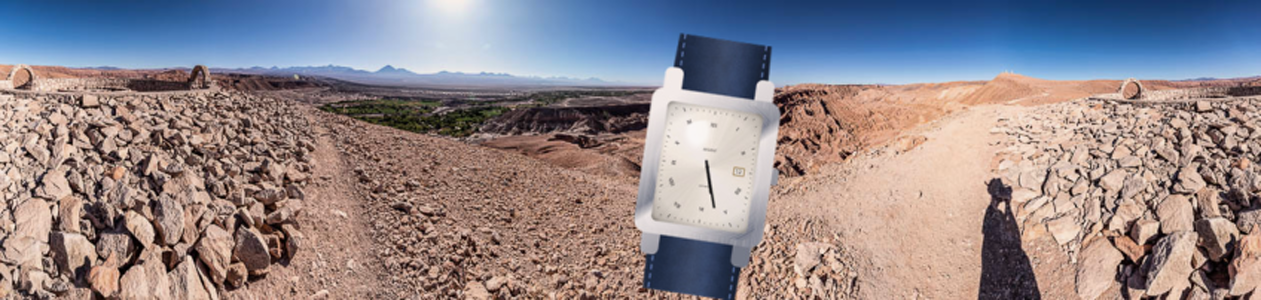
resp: 5h27
